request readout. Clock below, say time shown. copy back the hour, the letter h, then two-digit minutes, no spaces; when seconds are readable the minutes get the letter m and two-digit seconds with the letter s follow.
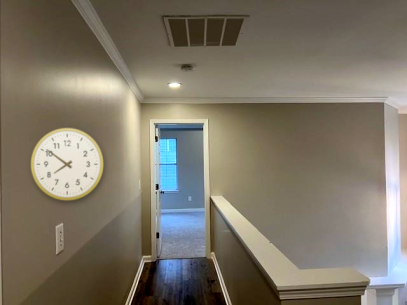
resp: 7h51
